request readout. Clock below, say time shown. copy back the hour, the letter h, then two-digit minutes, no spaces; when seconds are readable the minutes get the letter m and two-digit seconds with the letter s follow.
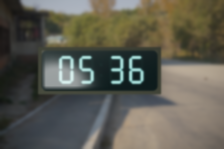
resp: 5h36
